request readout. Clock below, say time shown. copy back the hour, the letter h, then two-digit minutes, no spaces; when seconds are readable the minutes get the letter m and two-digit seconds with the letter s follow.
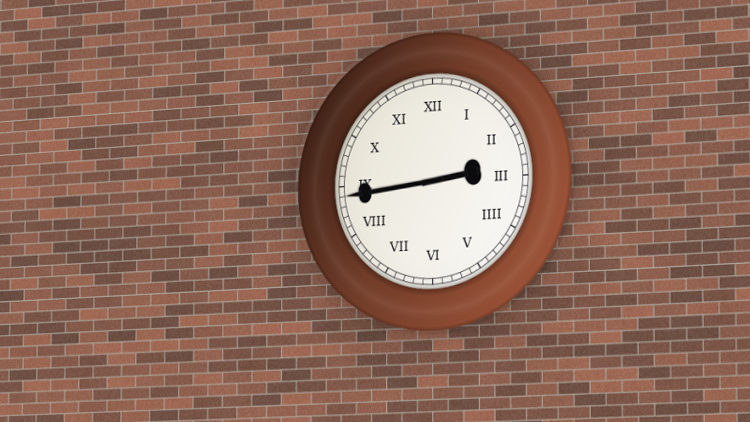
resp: 2h44
